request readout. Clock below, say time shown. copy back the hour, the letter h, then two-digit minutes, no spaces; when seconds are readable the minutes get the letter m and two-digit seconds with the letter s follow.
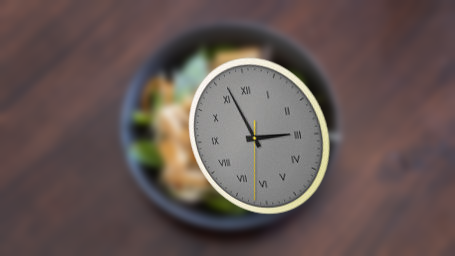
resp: 2h56m32s
